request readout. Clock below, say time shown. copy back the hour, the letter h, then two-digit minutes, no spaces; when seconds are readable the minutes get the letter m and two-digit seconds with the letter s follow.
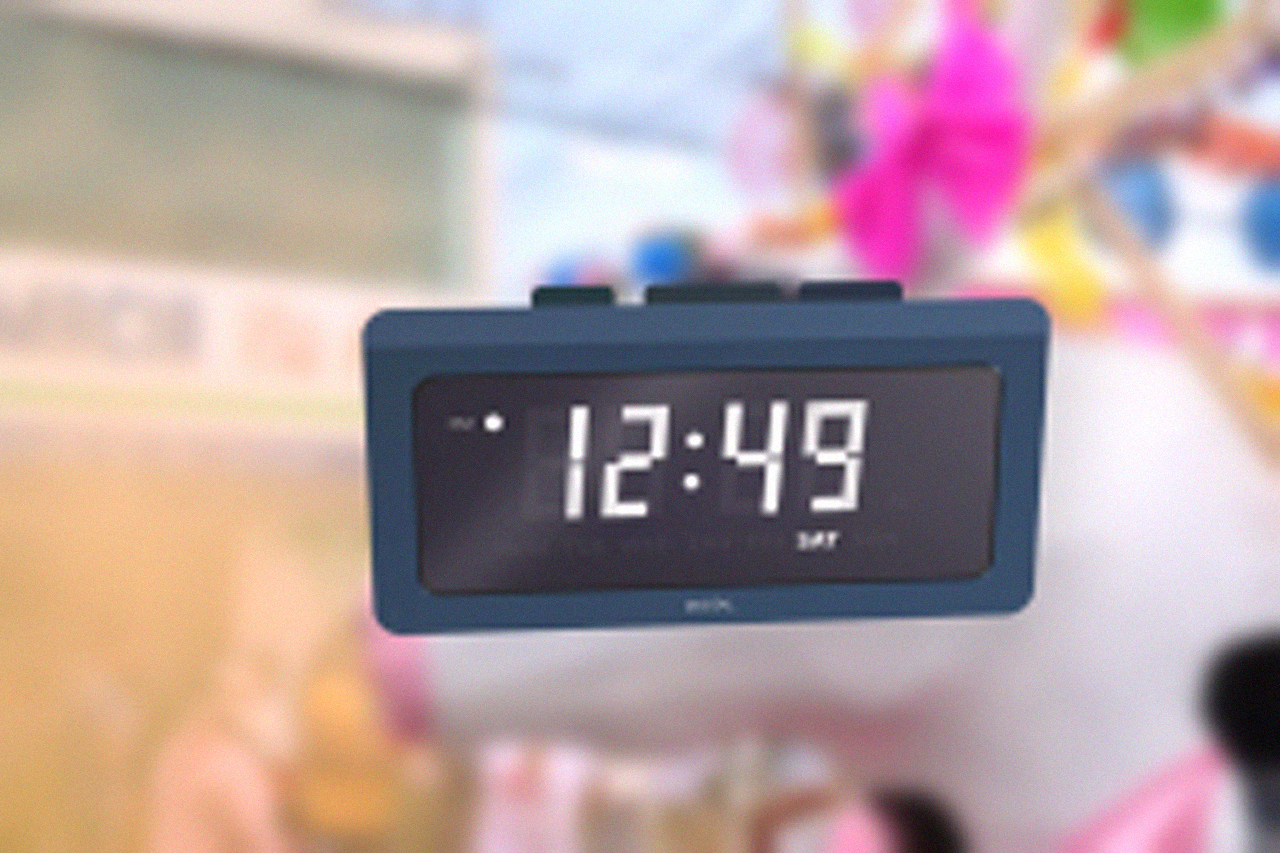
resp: 12h49
